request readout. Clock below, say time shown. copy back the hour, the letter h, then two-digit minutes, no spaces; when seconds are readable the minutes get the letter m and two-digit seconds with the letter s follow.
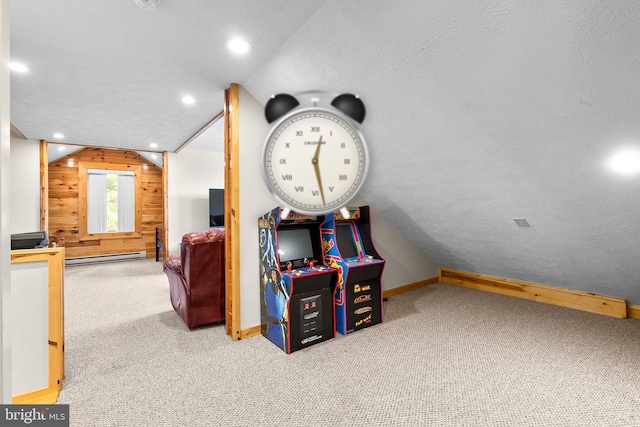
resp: 12h28
